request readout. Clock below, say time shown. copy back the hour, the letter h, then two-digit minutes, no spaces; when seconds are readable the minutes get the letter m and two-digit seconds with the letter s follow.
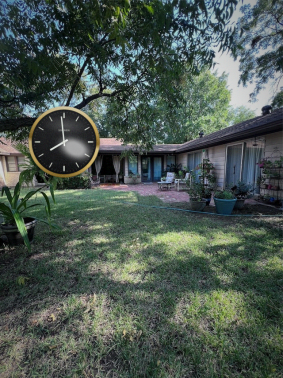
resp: 7h59
